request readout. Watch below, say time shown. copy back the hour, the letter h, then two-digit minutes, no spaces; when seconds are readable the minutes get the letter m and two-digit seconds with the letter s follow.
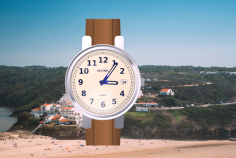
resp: 3h06
